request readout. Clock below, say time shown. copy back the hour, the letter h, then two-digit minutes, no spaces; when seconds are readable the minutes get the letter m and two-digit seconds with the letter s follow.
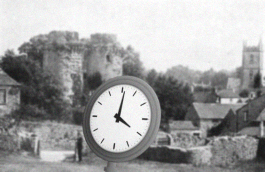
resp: 4h01
